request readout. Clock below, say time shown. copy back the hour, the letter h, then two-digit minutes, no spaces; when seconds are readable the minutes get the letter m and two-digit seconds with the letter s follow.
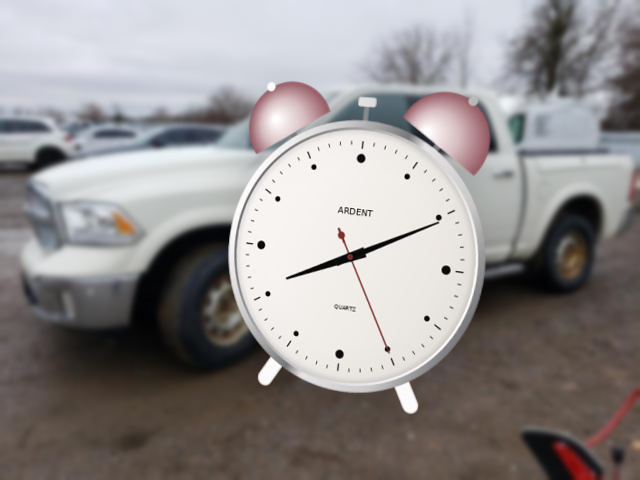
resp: 8h10m25s
